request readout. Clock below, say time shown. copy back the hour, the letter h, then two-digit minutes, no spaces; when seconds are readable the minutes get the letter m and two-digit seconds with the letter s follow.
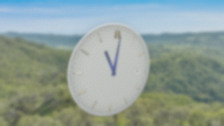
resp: 11h01
